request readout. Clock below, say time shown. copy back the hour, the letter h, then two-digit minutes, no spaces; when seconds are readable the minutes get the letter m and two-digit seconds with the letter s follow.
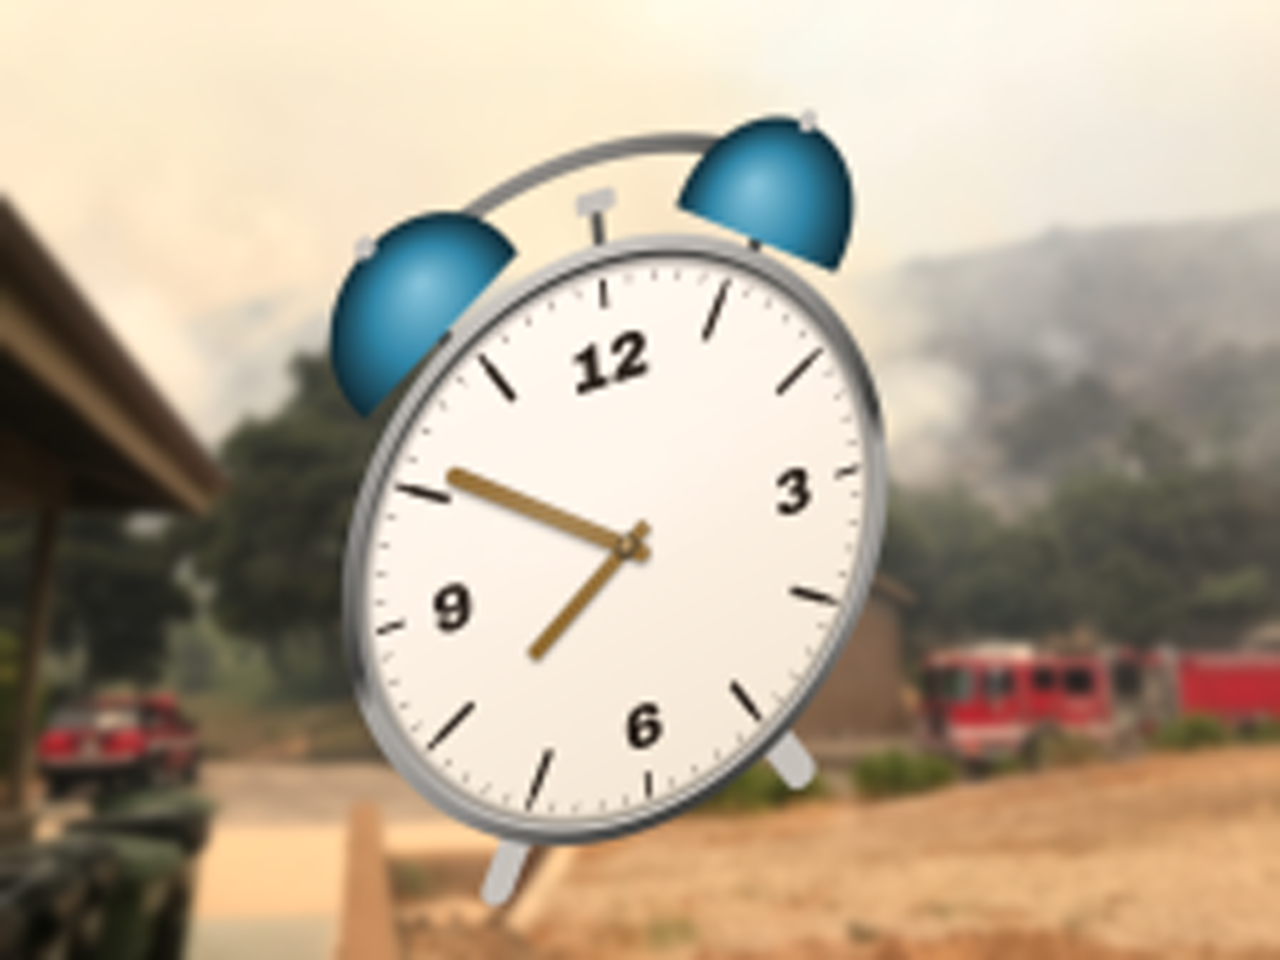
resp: 7h51
